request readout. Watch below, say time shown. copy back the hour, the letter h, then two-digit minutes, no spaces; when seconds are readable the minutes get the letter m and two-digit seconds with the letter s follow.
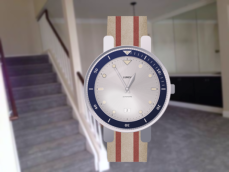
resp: 12h55
